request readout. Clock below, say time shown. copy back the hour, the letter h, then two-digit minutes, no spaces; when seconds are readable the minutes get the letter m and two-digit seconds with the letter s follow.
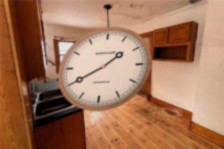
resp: 1h40
